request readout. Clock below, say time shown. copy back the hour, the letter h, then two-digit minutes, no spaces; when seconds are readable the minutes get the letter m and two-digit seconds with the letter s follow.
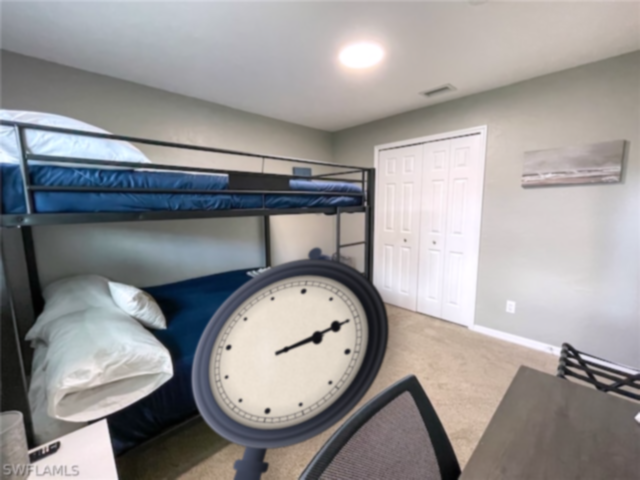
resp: 2h10
